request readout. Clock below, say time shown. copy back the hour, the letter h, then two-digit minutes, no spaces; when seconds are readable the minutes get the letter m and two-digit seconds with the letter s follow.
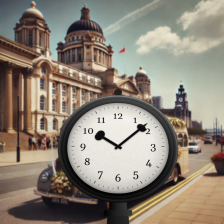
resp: 10h08
